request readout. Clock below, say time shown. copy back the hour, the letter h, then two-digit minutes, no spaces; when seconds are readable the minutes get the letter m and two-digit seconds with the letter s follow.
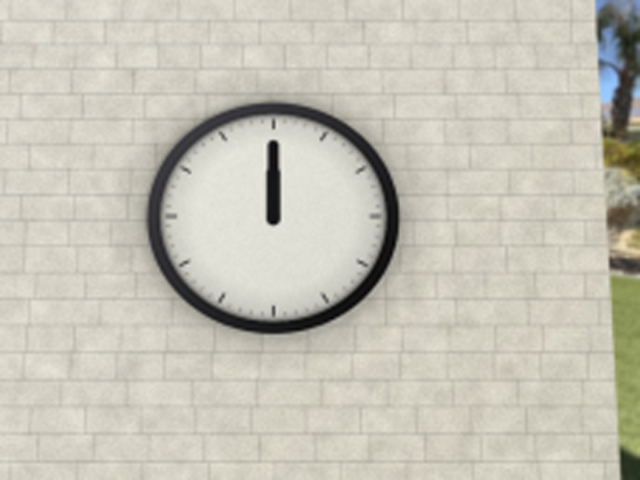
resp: 12h00
